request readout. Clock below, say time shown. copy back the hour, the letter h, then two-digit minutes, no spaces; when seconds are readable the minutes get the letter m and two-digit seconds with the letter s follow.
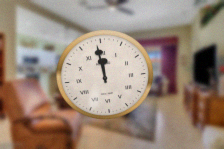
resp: 11h59
